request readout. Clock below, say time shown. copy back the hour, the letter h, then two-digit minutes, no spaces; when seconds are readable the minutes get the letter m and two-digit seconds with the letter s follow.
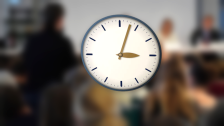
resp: 3h03
